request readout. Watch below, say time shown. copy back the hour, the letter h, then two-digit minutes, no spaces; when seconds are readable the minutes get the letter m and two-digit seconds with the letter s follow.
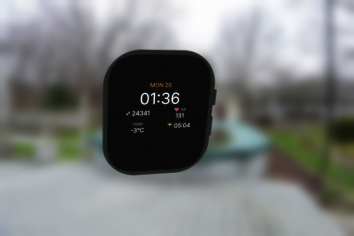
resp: 1h36
